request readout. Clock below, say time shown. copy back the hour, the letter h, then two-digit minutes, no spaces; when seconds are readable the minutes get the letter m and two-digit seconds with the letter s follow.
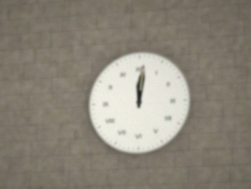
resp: 12h01
